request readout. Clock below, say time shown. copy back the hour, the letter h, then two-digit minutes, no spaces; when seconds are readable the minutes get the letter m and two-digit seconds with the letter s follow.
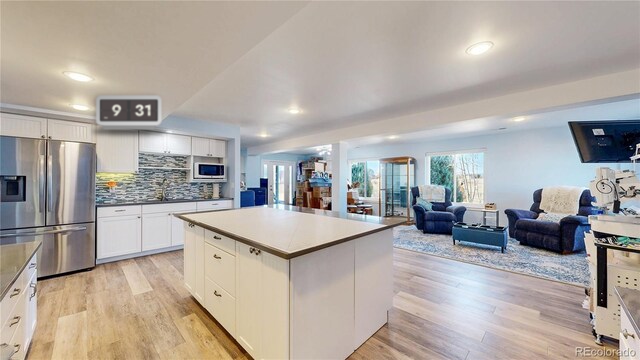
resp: 9h31
